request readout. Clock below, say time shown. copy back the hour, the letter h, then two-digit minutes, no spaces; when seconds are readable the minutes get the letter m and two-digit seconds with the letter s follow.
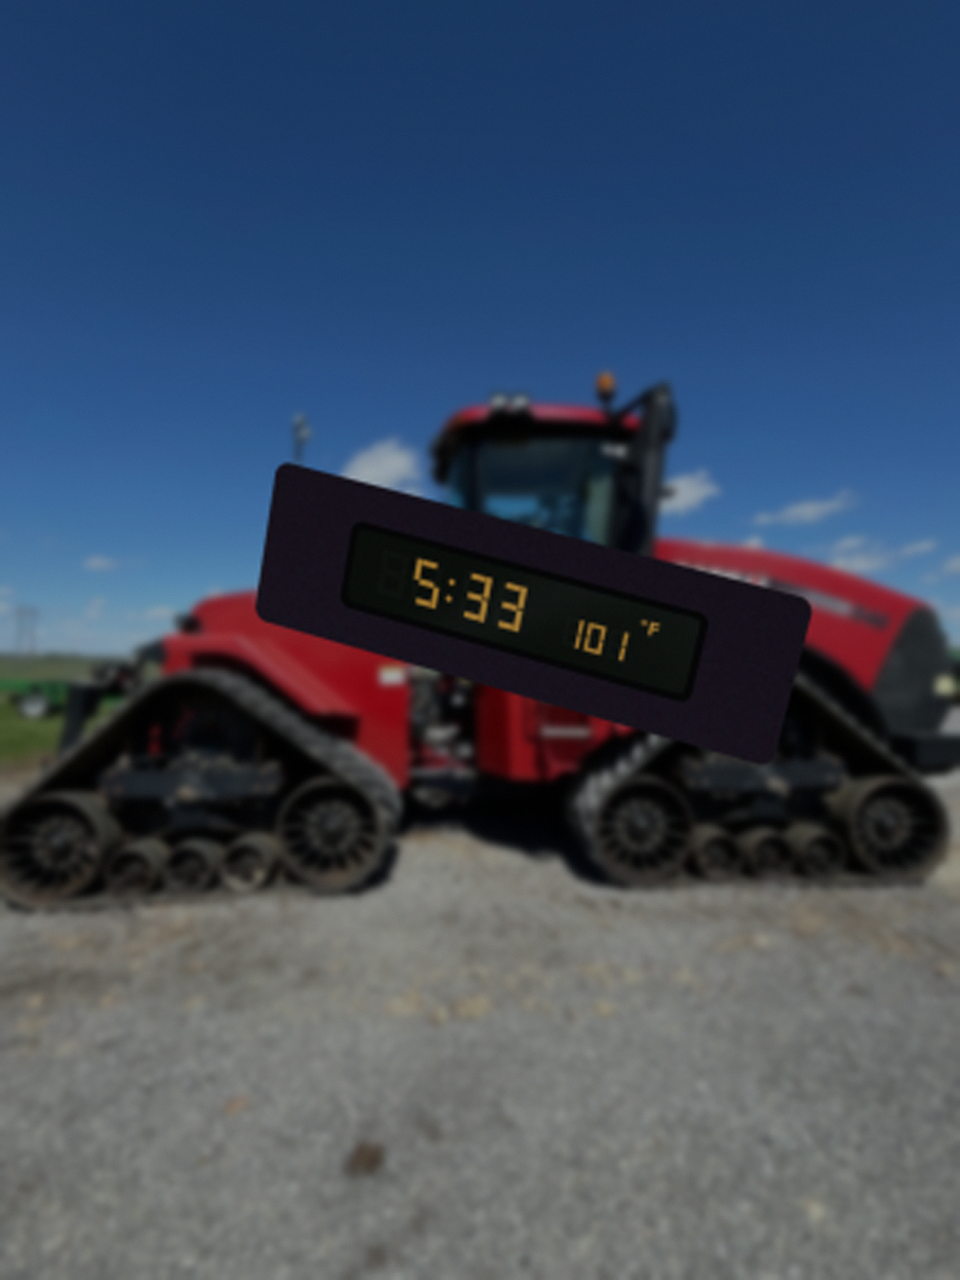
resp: 5h33
